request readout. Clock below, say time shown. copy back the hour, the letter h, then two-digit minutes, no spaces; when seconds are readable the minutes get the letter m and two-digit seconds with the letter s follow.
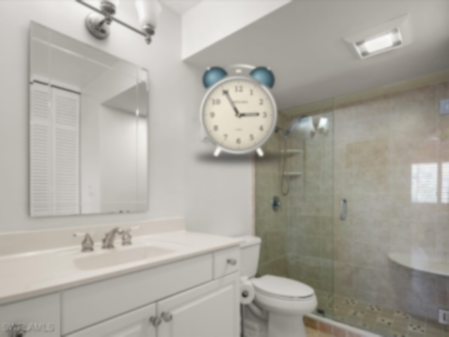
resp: 2h55
